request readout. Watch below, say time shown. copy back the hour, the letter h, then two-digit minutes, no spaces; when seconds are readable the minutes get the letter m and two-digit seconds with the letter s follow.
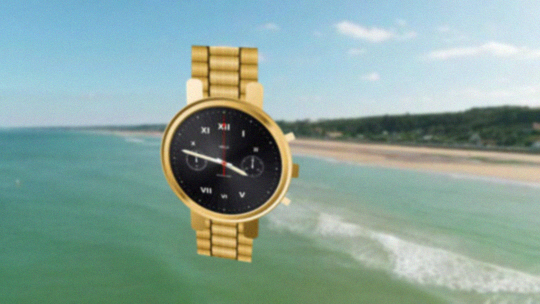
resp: 3h47
